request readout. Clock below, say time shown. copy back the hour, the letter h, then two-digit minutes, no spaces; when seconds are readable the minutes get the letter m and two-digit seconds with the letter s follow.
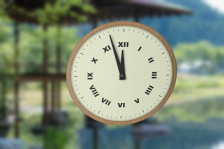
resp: 11h57
